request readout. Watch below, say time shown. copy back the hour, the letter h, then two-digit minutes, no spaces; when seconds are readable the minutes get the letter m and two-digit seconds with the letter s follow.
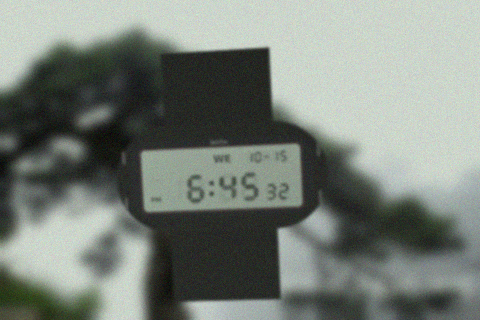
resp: 6h45m32s
